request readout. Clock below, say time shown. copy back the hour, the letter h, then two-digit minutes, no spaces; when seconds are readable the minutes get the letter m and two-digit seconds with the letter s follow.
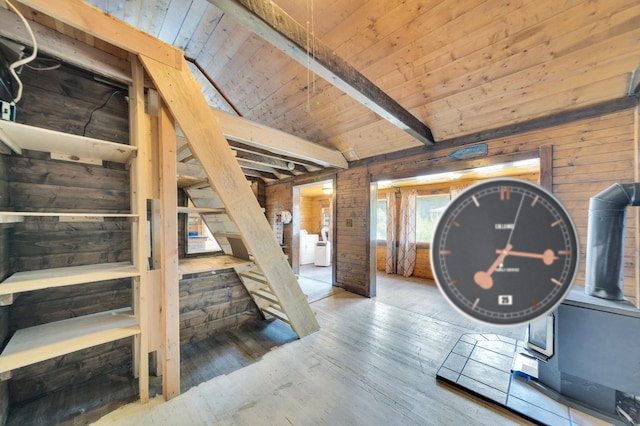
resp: 7h16m03s
